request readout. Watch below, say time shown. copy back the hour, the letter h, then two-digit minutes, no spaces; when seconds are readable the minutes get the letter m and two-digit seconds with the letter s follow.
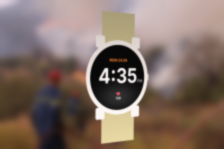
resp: 4h35
